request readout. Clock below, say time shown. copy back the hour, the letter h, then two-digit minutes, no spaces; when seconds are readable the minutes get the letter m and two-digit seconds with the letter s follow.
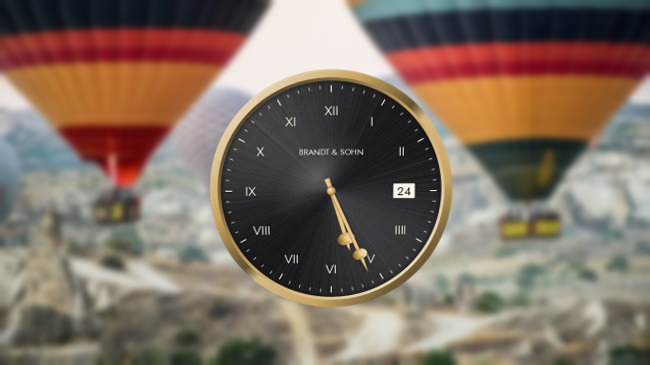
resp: 5h26
